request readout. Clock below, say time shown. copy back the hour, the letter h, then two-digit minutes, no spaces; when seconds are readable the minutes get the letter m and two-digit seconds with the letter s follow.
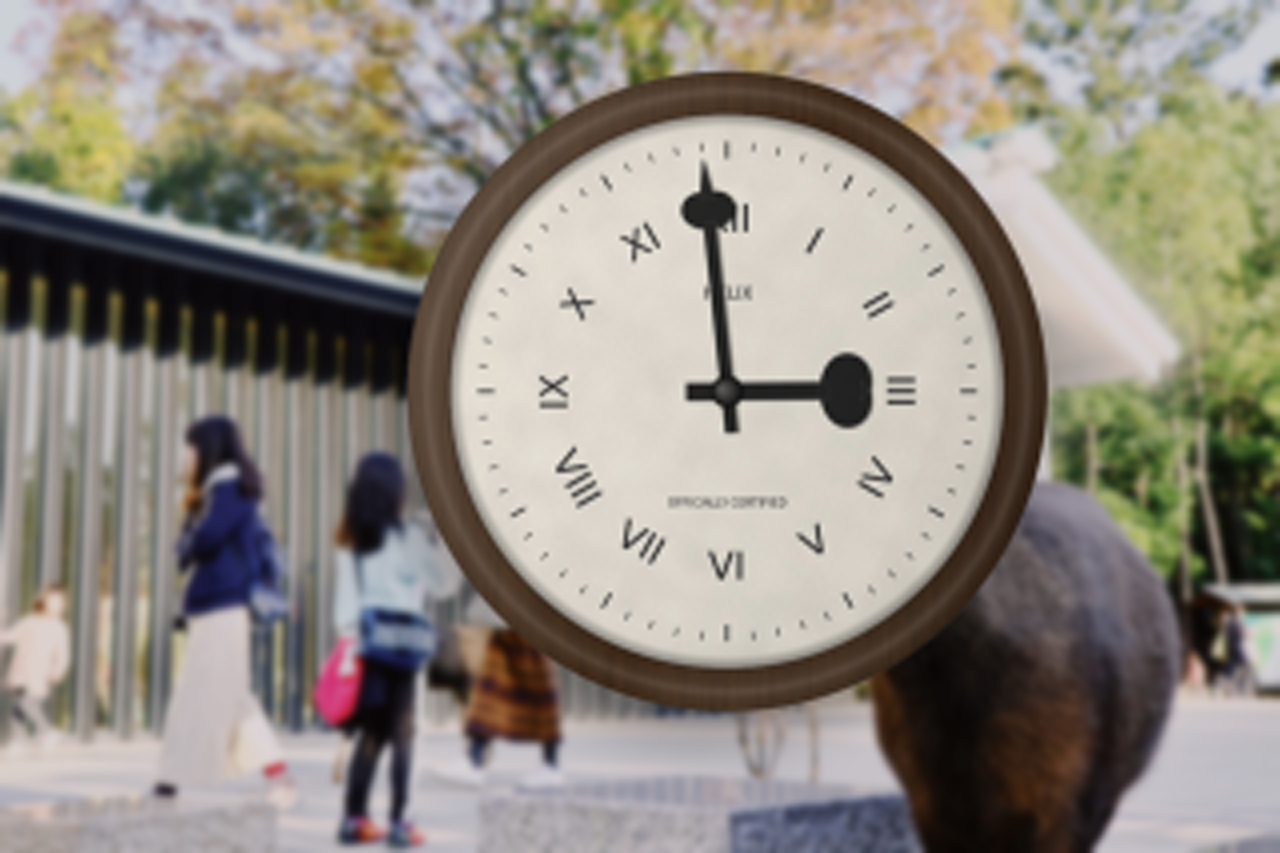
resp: 2h59
